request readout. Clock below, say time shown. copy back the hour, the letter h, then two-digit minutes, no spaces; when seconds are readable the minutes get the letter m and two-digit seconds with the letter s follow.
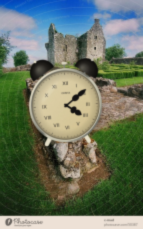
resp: 4h09
